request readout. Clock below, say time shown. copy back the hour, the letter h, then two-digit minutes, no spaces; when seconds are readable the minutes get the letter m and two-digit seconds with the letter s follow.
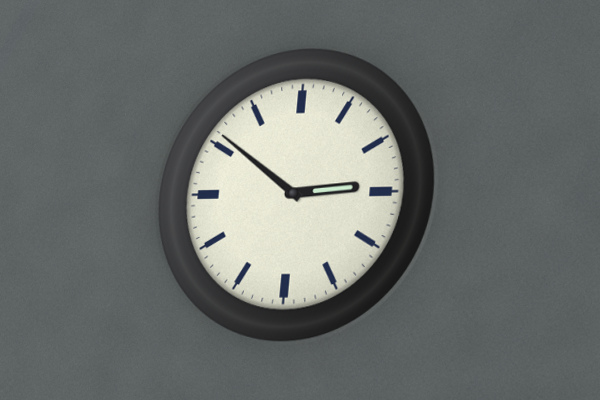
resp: 2h51
